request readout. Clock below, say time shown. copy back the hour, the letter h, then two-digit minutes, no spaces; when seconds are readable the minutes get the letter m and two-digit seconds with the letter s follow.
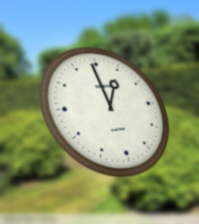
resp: 12h59
